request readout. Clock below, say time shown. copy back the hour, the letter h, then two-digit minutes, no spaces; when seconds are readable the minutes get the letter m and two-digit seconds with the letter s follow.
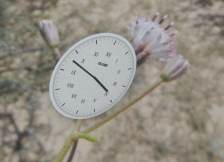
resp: 3h48
